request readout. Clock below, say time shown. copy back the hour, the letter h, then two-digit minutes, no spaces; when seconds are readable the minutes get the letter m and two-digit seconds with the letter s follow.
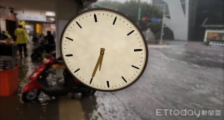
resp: 6h35
